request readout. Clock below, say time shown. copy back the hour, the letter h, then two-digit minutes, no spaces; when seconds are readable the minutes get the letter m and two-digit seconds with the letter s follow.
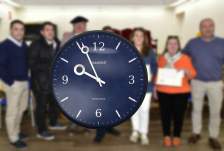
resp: 9h56
